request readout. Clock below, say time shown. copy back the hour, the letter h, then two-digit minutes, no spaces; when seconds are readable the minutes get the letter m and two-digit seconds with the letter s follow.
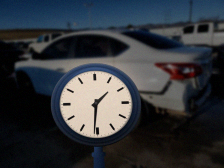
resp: 1h31
